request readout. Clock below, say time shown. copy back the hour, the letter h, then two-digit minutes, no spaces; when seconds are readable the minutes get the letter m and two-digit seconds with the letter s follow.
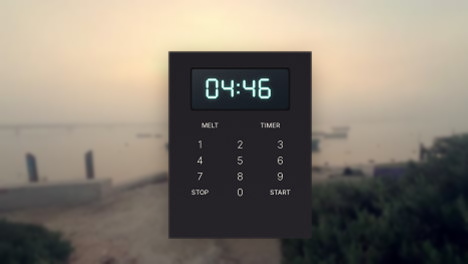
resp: 4h46
